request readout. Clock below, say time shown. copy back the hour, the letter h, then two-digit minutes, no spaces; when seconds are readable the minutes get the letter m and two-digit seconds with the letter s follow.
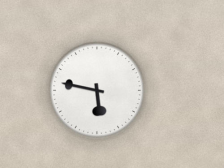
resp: 5h47
